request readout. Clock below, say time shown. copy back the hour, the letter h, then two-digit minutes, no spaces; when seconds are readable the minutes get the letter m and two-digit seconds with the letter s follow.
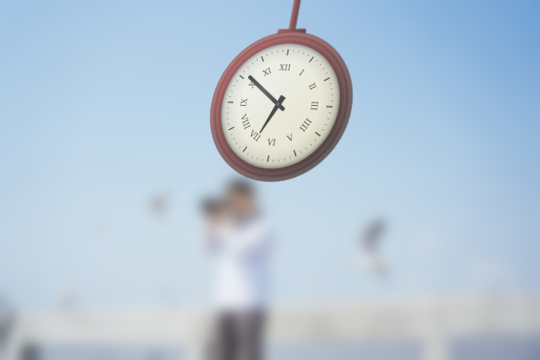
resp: 6h51
